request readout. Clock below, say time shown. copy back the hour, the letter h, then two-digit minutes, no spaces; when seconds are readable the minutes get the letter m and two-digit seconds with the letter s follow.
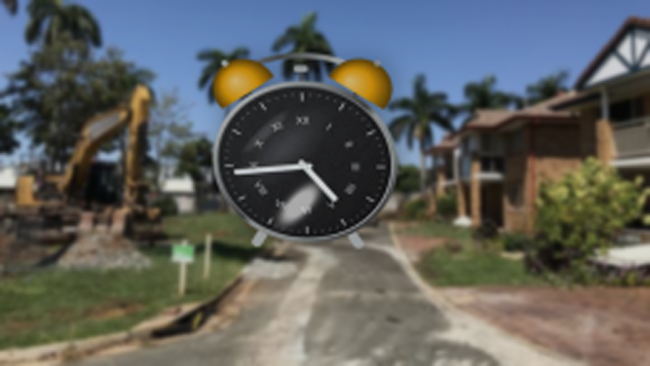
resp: 4h44
